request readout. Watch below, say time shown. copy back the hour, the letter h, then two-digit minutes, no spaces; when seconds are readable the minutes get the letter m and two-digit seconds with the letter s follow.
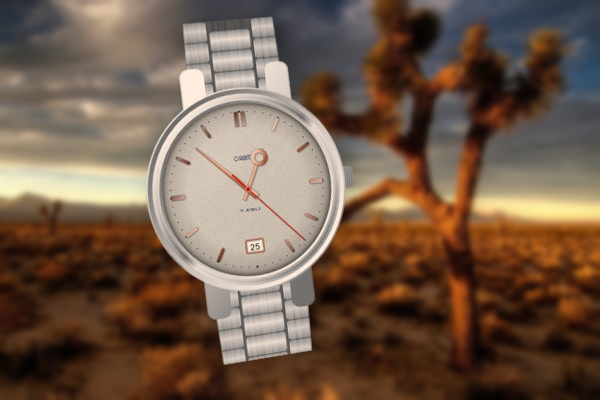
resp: 12h52m23s
